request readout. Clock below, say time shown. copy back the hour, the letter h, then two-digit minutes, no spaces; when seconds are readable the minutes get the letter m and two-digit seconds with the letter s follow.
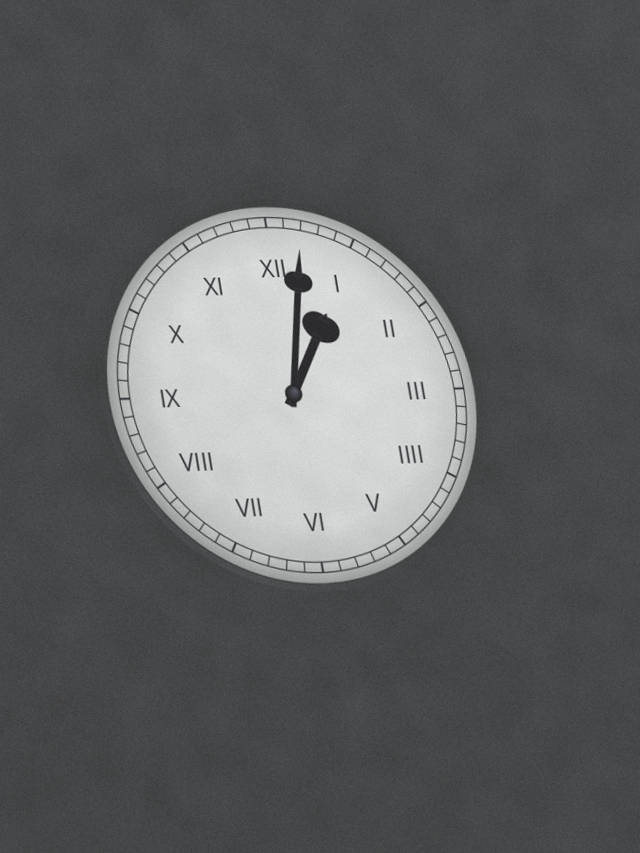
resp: 1h02
